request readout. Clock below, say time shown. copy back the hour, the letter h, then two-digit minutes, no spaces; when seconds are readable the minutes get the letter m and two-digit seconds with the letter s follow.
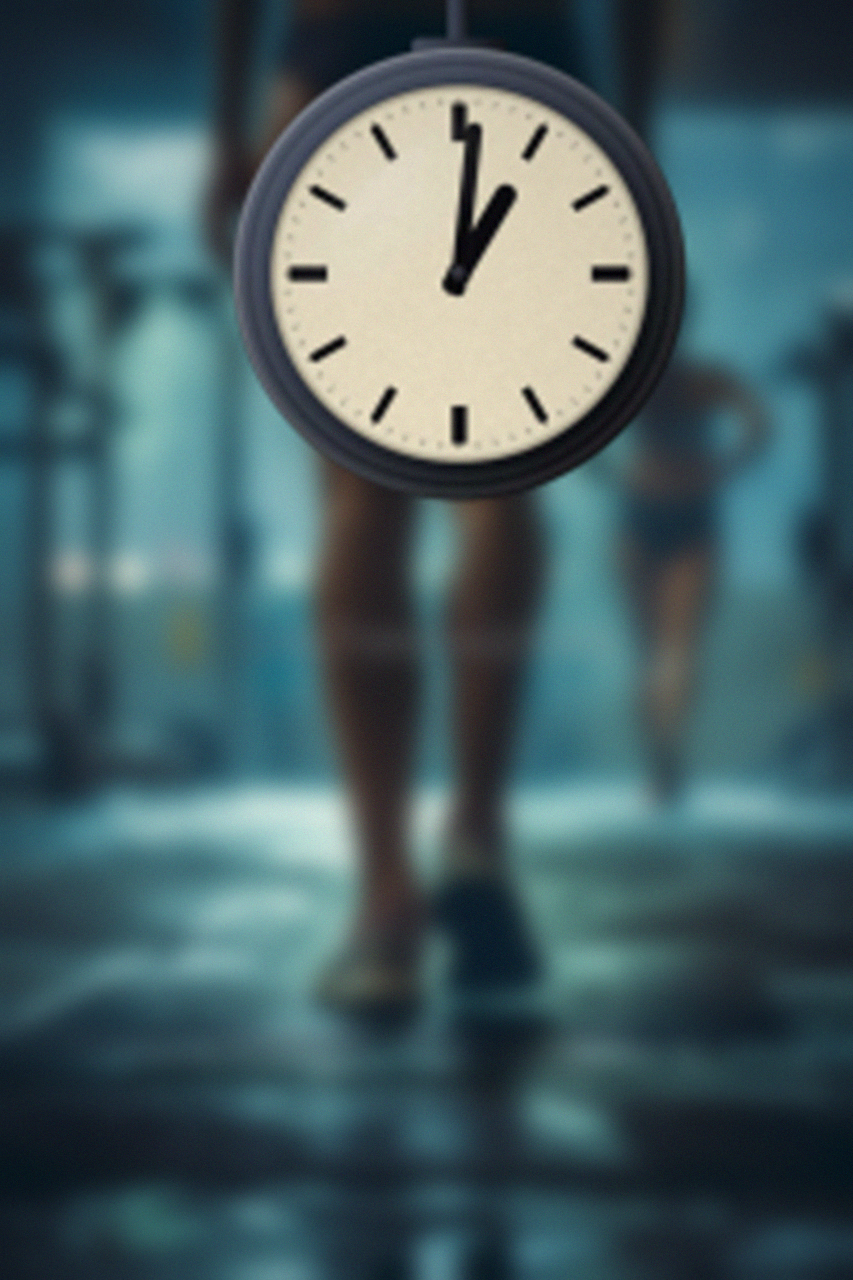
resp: 1h01
